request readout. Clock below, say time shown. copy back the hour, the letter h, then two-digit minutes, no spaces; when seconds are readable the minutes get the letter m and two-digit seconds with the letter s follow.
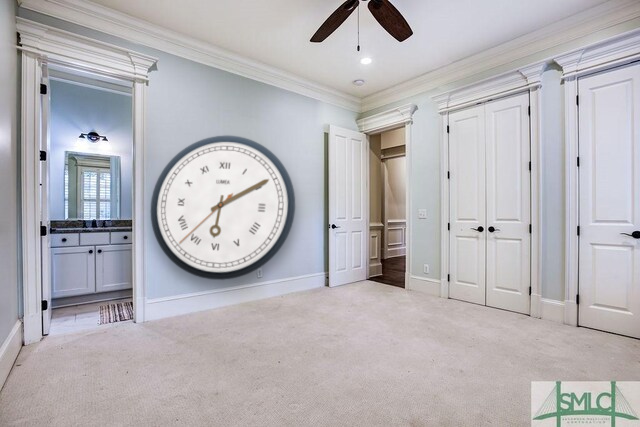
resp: 6h09m37s
